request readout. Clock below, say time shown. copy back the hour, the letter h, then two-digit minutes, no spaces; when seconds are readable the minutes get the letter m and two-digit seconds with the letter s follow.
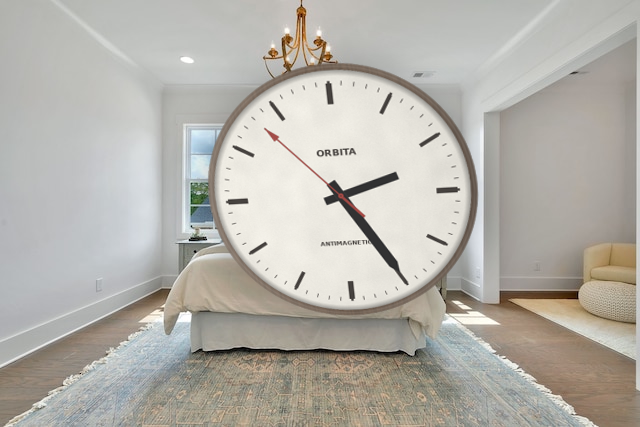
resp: 2h24m53s
